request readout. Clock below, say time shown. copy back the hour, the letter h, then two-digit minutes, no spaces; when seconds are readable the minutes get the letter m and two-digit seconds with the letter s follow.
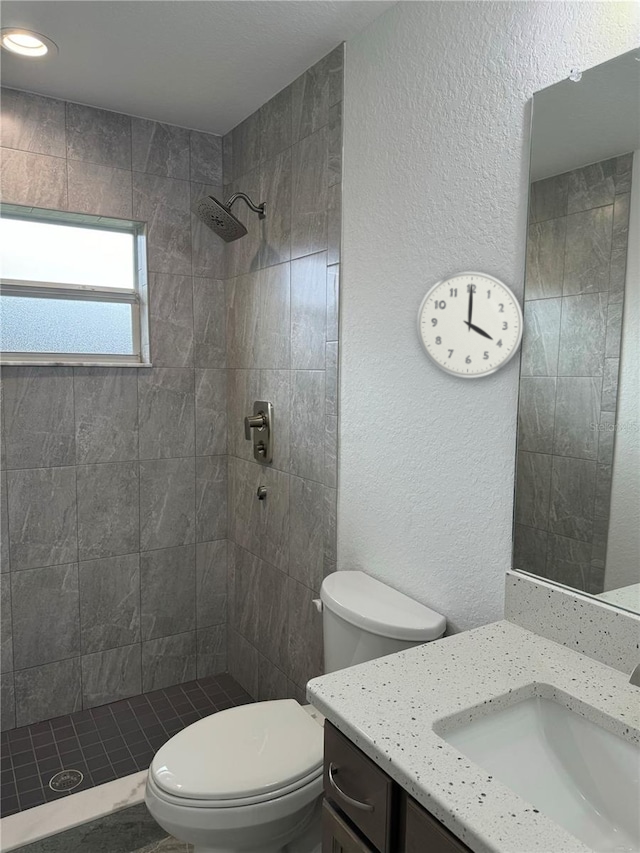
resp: 4h00
